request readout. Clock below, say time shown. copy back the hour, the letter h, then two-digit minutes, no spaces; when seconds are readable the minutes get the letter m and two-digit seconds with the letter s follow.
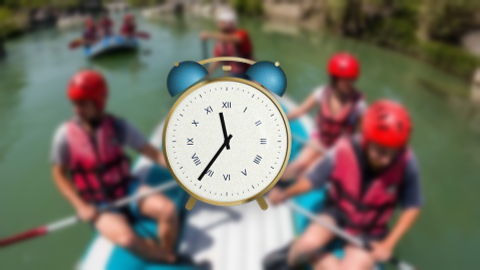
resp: 11h36
